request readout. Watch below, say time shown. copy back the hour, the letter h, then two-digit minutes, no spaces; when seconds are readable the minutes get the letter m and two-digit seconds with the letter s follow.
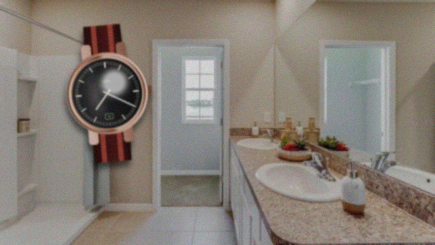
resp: 7h20
